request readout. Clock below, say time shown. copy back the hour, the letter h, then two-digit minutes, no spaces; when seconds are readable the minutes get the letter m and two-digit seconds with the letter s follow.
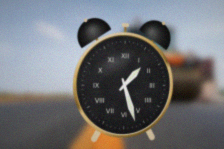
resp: 1h27
